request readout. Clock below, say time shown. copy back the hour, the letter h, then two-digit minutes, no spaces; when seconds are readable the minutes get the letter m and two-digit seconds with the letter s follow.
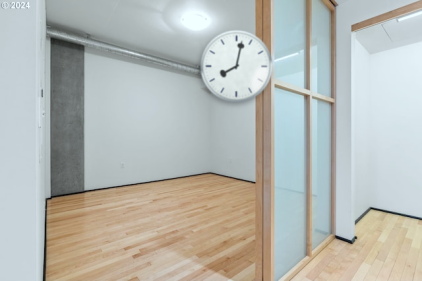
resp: 8h02
